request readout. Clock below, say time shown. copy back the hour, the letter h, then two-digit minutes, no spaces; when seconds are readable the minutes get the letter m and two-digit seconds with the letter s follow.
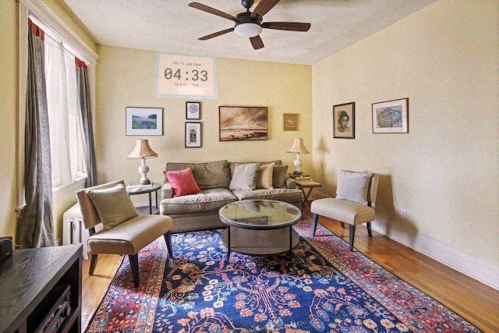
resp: 4h33
